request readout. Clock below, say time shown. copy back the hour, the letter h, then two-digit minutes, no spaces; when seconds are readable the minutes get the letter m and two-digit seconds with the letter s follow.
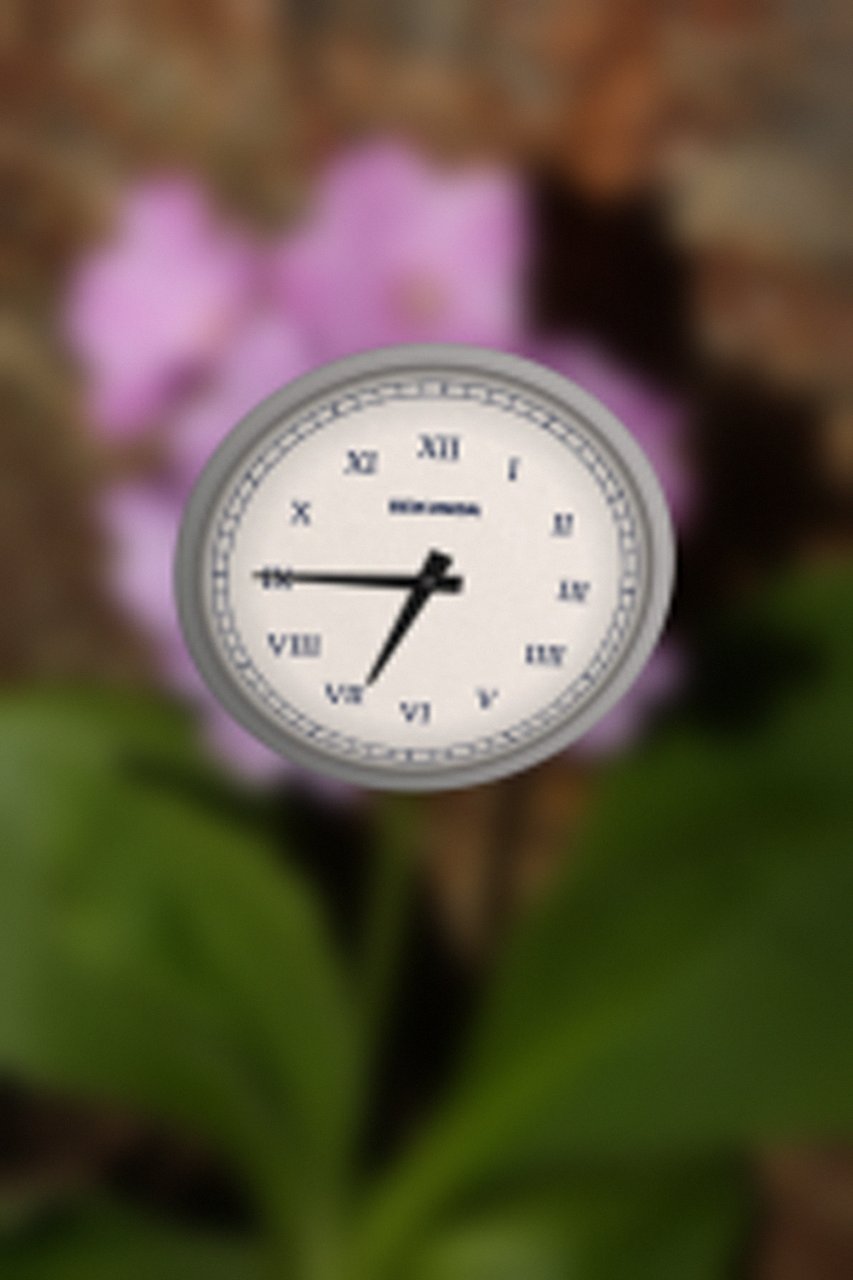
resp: 6h45
